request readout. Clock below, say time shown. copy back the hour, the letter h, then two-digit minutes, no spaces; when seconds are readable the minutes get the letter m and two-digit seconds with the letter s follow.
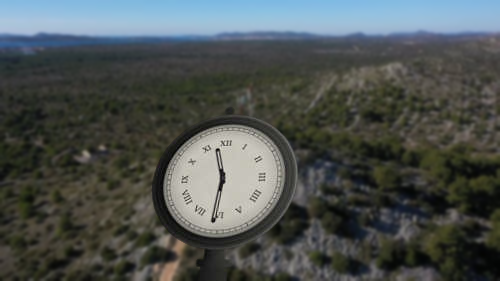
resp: 11h31
